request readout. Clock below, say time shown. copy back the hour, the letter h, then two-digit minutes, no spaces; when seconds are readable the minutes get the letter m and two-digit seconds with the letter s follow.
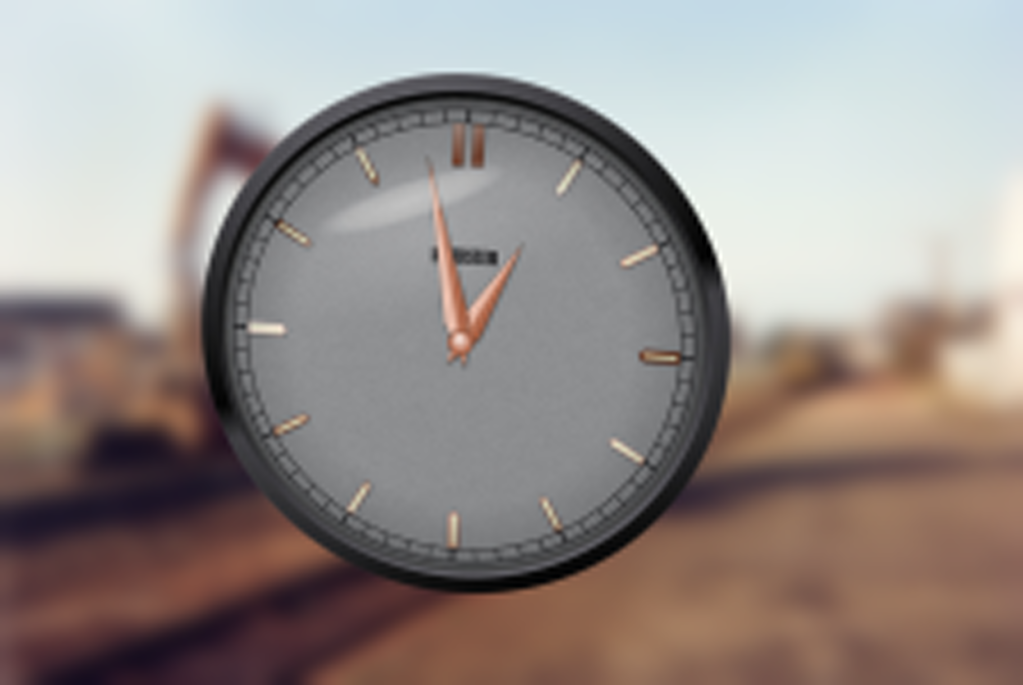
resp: 12h58
